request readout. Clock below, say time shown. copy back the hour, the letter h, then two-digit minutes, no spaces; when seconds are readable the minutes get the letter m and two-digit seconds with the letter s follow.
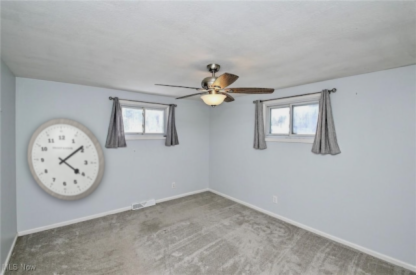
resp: 4h09
